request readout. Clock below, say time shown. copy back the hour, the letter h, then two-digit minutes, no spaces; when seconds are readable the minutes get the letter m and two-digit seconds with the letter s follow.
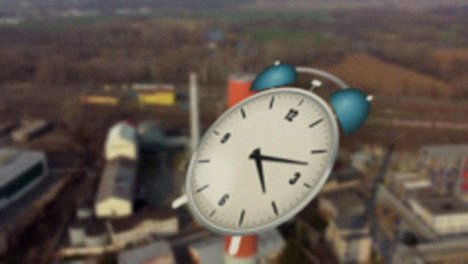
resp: 4h12
